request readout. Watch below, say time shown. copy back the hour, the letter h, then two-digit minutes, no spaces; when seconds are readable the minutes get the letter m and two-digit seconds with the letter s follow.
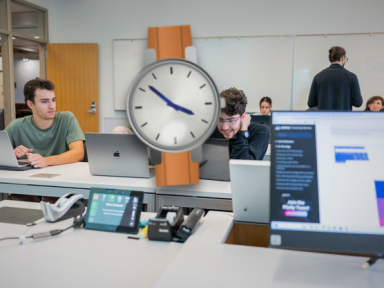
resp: 3h52
